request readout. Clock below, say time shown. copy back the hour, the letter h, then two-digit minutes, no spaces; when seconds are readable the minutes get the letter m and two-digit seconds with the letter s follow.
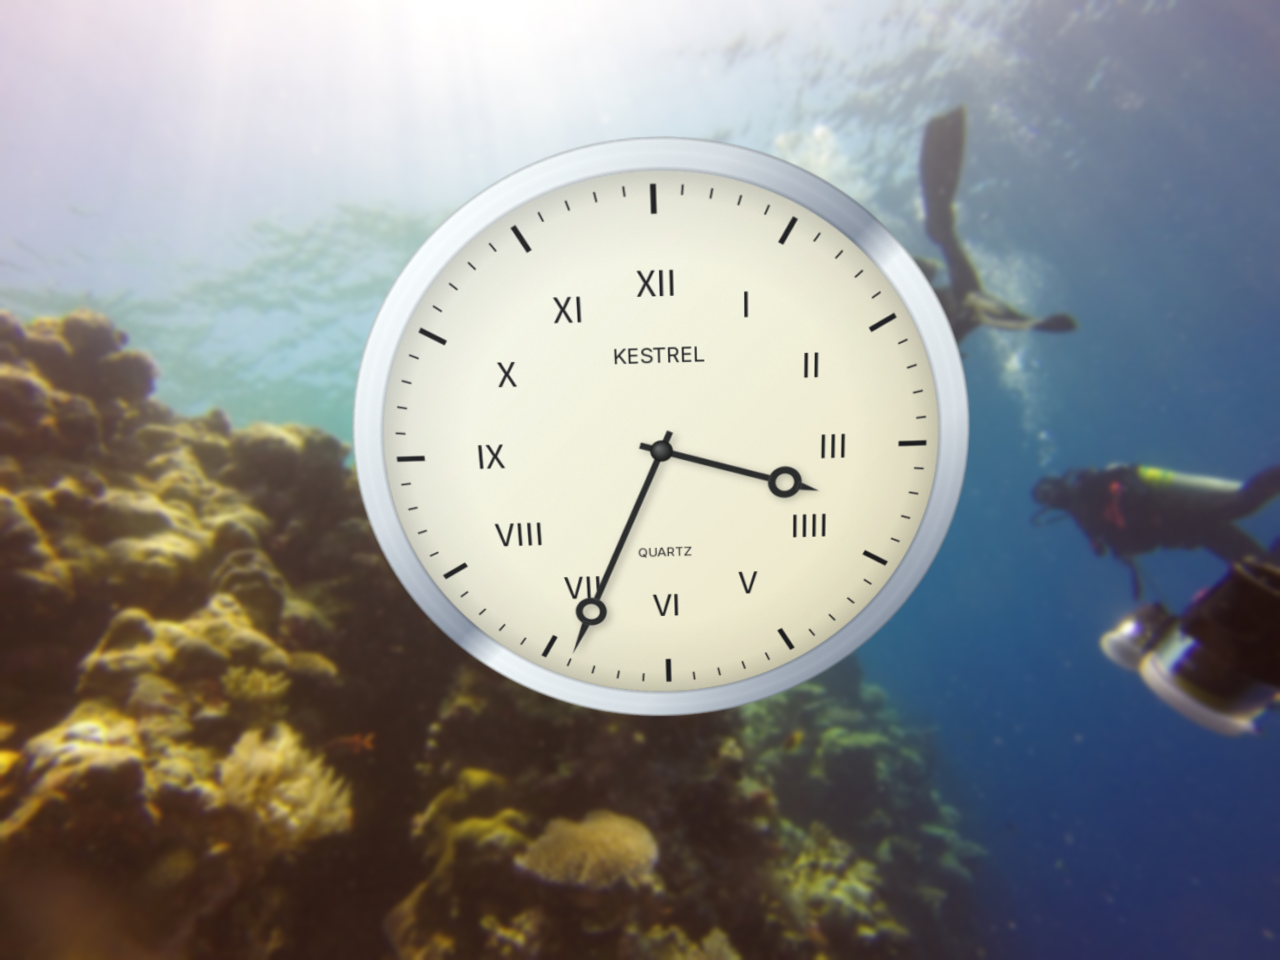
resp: 3h34
